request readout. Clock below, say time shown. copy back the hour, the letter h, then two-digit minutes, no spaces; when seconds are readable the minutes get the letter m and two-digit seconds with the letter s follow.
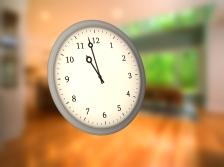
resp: 10h58
